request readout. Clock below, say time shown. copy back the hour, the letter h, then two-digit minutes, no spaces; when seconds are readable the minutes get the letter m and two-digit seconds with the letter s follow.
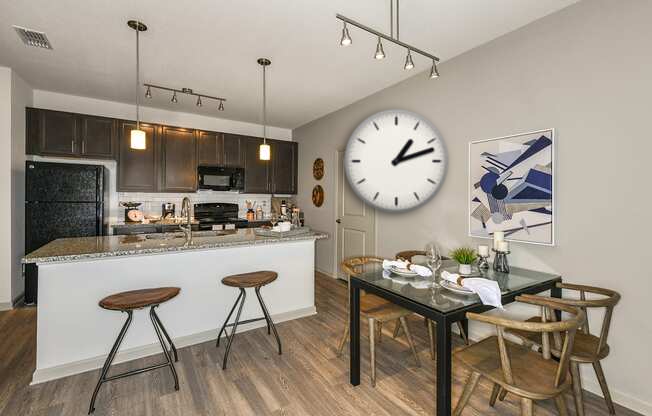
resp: 1h12
